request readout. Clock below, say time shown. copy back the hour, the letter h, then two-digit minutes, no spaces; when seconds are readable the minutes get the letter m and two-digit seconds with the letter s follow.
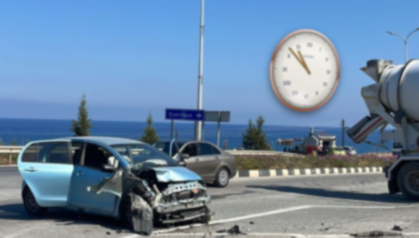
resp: 10h52
